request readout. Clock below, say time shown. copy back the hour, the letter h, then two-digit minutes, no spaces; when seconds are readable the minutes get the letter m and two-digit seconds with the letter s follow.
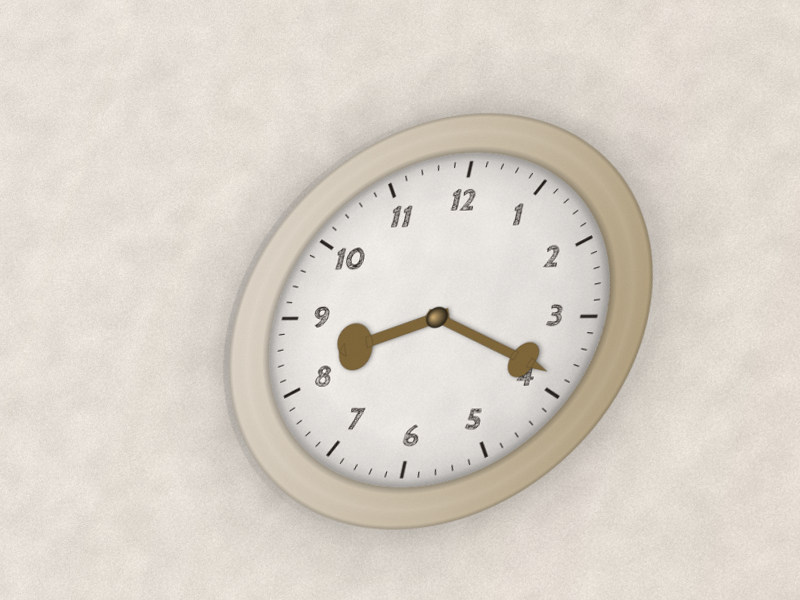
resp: 8h19
